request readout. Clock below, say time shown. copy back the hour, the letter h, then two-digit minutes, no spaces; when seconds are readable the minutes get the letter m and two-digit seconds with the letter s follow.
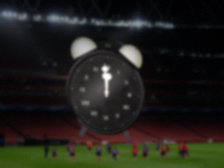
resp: 11h59
